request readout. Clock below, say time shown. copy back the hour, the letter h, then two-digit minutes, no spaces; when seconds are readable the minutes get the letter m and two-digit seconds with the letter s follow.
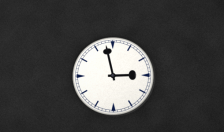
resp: 2h58
